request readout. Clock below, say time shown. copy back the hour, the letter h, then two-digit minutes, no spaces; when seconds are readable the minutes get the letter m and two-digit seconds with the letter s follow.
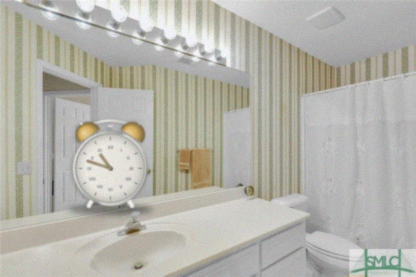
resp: 10h48
